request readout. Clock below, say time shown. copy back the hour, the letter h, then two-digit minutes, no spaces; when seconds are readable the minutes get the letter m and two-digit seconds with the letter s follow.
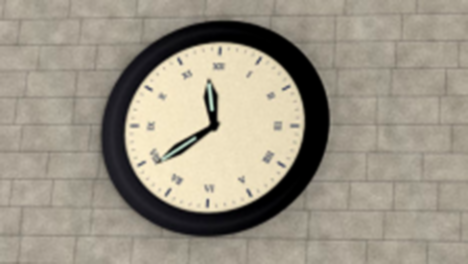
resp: 11h39
